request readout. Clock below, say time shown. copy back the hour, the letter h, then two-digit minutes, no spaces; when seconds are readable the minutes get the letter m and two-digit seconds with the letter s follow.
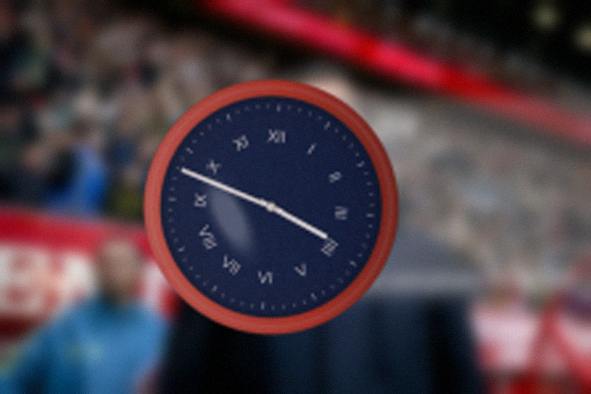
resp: 3h48
